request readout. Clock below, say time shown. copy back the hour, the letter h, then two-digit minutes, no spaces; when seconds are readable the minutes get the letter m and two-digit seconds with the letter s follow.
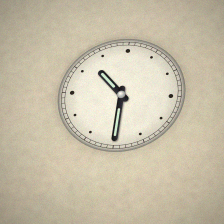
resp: 10h30
